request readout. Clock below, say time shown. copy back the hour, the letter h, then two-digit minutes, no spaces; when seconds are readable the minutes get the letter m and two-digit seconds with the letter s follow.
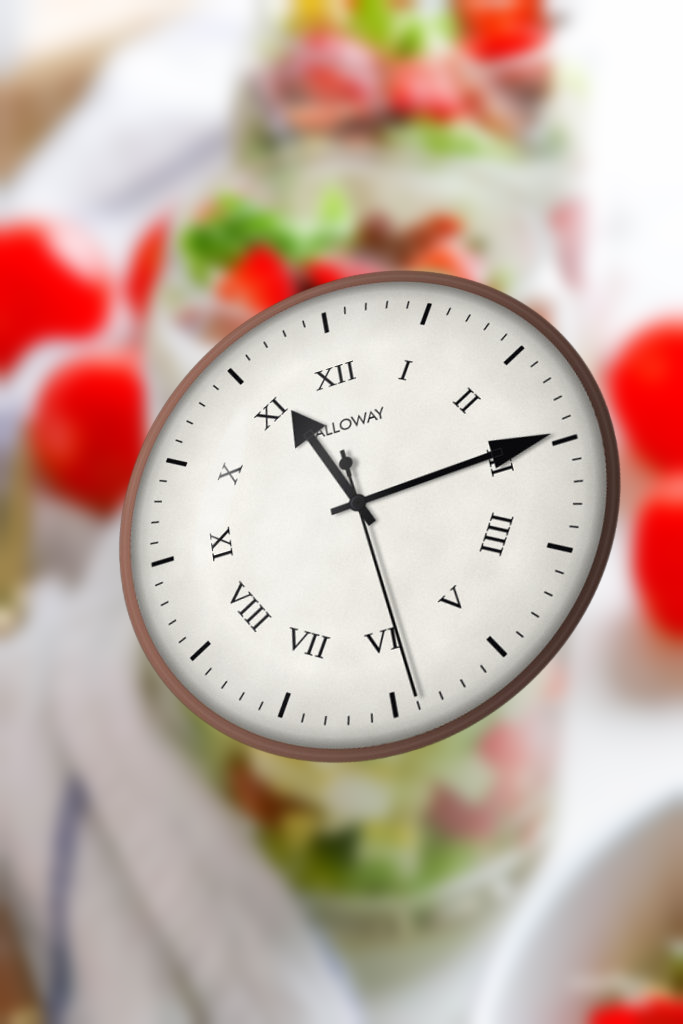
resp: 11h14m29s
